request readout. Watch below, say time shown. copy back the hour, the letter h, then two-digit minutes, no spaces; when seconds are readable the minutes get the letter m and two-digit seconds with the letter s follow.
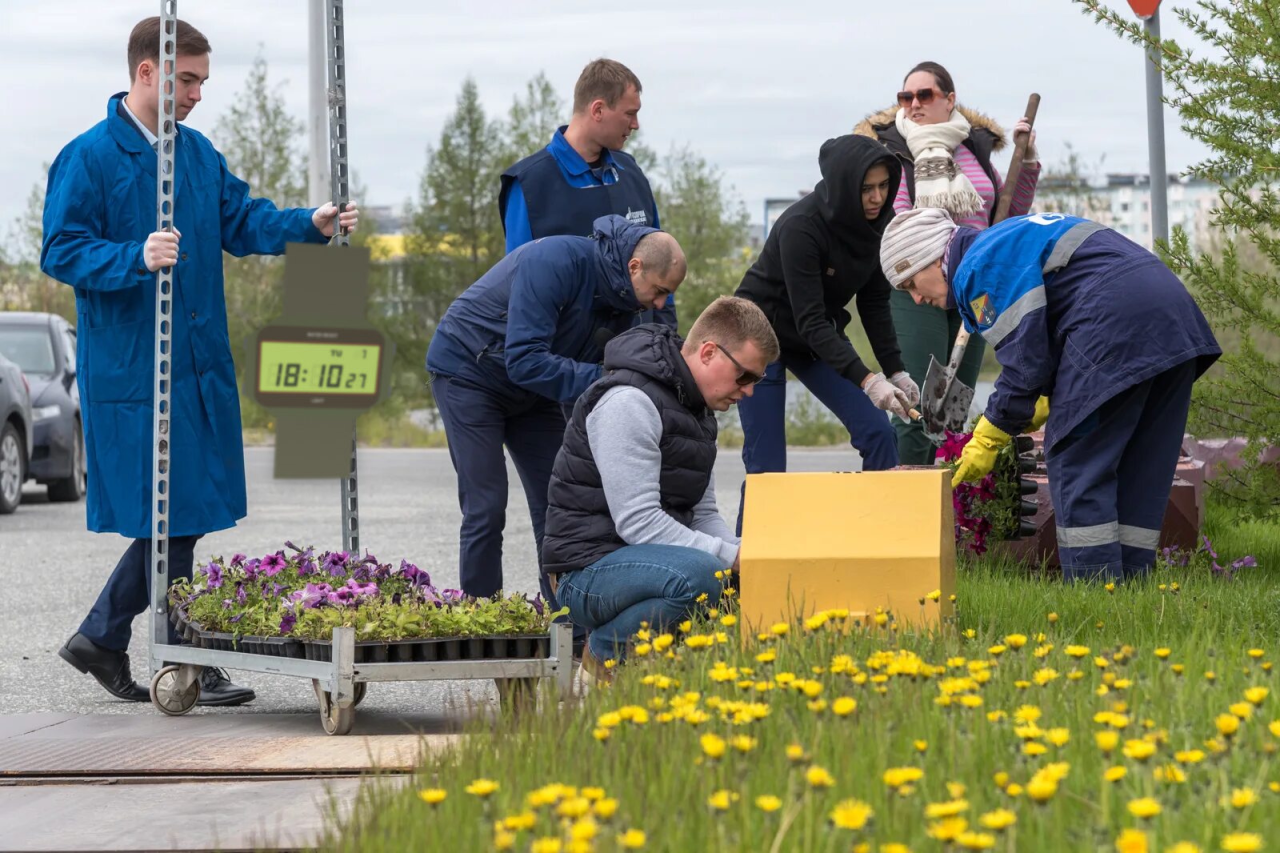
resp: 18h10m27s
